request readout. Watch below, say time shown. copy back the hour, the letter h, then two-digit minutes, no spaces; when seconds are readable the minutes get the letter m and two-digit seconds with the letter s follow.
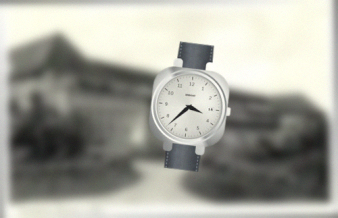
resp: 3h37
